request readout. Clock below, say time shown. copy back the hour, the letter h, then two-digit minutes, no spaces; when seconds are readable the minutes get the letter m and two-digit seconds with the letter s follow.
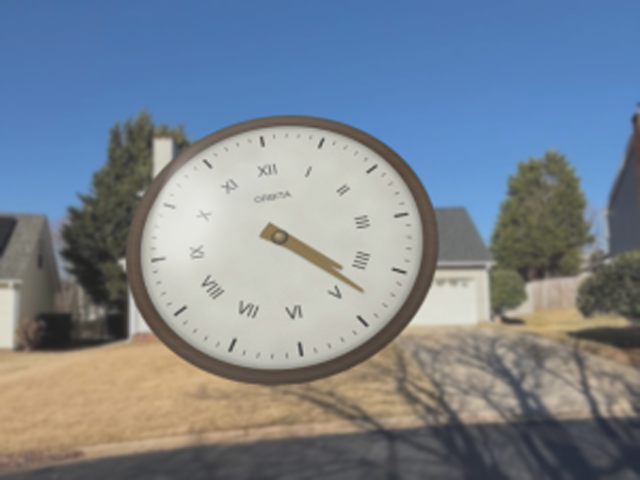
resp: 4h23
